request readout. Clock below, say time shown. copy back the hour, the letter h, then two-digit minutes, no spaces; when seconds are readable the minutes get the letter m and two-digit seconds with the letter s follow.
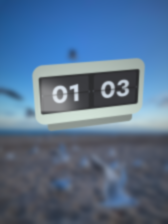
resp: 1h03
